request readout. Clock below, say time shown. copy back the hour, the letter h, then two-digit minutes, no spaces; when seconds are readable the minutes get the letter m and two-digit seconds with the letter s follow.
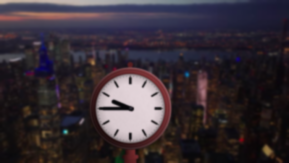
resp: 9h45
